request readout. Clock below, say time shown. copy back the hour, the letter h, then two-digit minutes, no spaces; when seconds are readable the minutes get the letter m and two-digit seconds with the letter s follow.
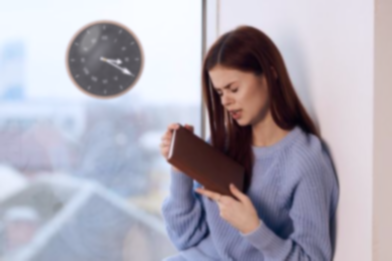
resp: 3h20
